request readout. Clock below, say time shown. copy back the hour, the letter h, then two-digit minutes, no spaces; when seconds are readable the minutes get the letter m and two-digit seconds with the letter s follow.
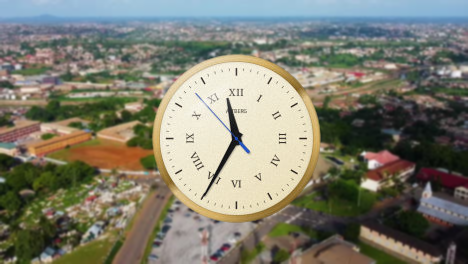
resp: 11h34m53s
